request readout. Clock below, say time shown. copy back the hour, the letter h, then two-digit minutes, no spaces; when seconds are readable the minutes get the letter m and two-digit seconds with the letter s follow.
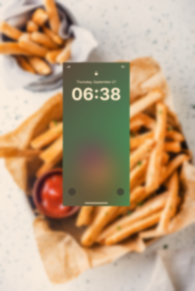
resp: 6h38
